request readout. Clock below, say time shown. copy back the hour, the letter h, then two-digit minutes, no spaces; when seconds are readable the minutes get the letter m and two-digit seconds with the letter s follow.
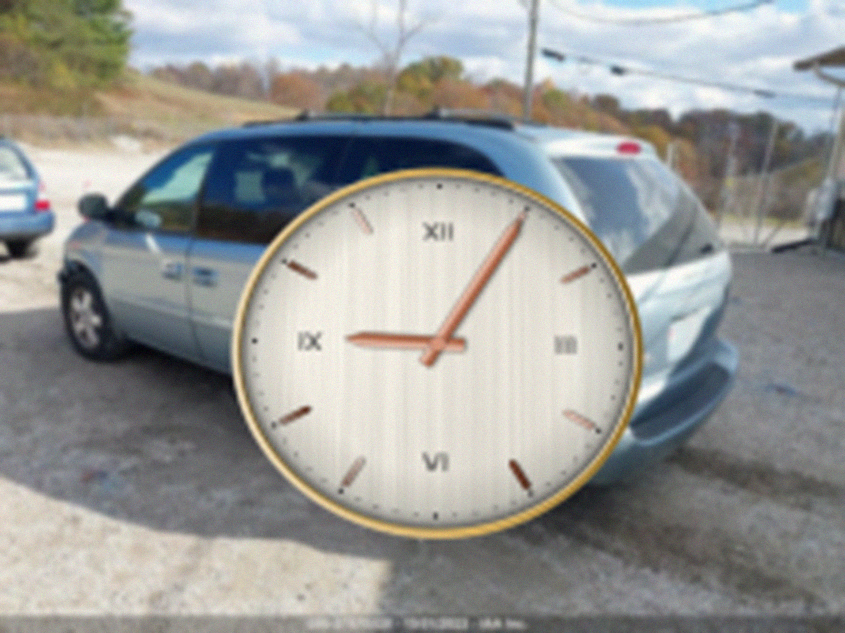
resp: 9h05
